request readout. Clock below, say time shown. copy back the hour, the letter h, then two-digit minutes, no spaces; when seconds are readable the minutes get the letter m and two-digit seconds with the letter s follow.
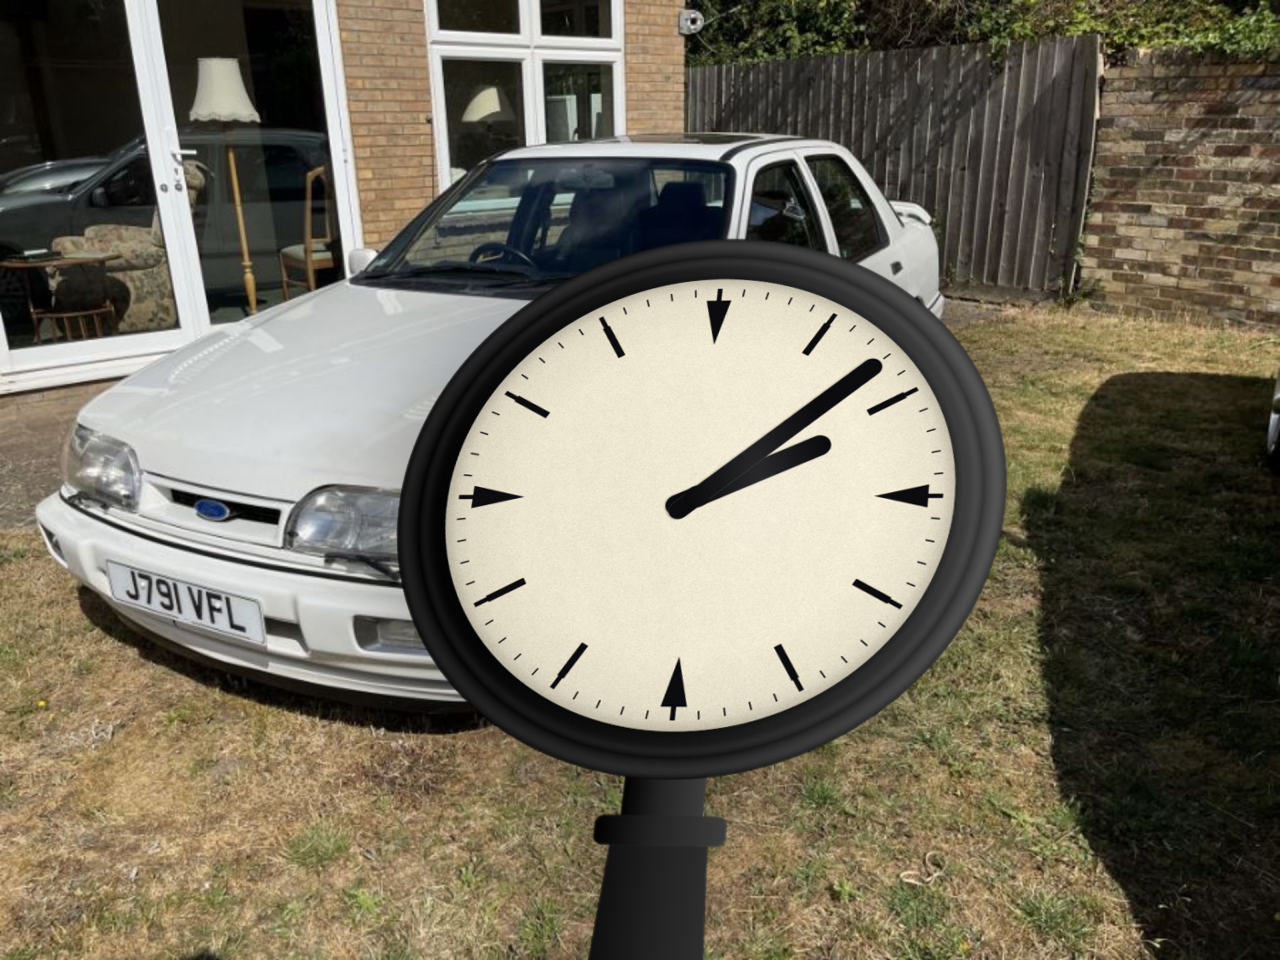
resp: 2h08
